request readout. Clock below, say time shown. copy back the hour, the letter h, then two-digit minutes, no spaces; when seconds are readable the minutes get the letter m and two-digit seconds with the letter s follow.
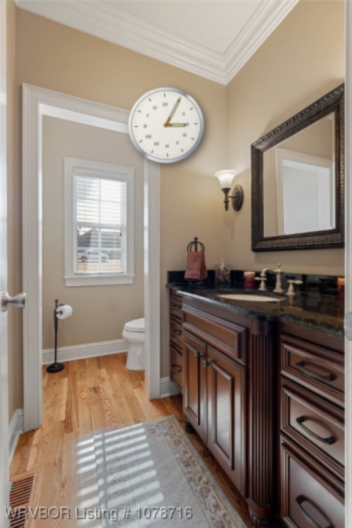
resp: 3h05
